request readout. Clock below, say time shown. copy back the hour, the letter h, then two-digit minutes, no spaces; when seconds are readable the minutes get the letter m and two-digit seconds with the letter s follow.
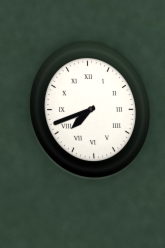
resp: 7h42
